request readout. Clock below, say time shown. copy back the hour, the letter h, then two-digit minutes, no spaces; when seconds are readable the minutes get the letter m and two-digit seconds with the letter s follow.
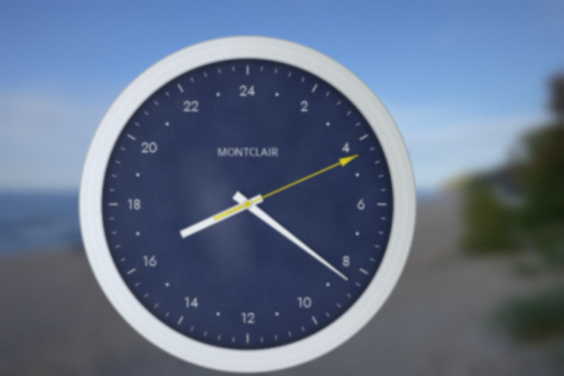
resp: 16h21m11s
